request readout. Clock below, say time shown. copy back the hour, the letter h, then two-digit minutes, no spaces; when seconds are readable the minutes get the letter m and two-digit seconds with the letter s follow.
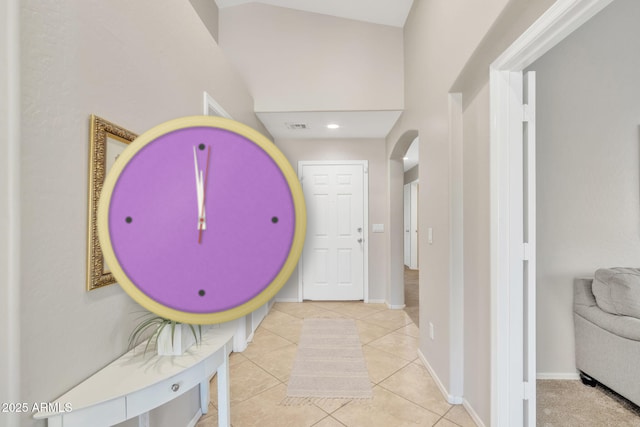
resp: 11h59m01s
